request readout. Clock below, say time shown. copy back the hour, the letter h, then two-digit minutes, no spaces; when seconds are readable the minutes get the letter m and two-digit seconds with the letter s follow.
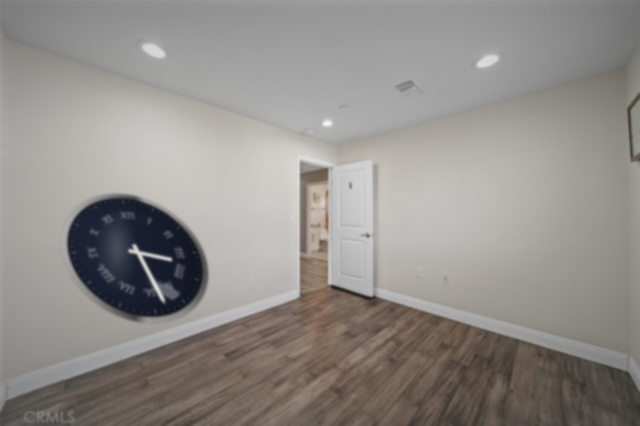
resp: 3h28
